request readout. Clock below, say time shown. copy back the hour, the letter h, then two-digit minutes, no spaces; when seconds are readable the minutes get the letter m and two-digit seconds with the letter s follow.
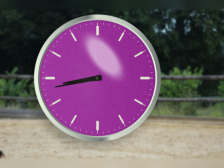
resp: 8h43
